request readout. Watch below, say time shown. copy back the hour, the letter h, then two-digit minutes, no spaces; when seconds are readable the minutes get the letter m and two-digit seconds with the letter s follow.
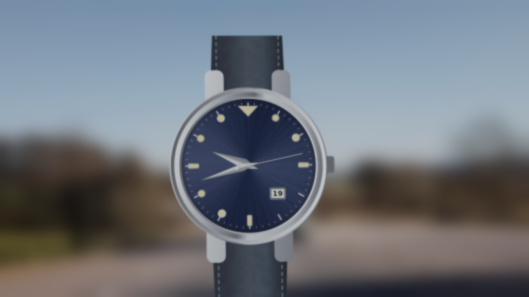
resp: 9h42m13s
